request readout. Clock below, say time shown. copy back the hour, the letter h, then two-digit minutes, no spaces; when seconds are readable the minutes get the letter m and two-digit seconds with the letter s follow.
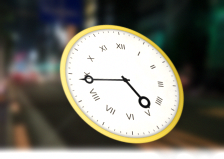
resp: 4h44
